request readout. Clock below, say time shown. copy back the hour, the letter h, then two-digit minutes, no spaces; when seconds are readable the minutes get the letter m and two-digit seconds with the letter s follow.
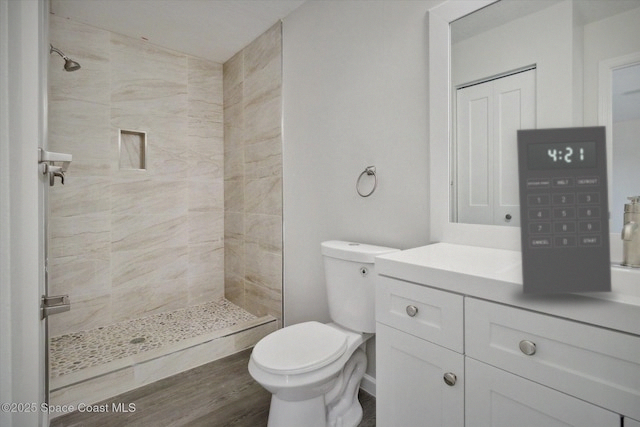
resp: 4h21
